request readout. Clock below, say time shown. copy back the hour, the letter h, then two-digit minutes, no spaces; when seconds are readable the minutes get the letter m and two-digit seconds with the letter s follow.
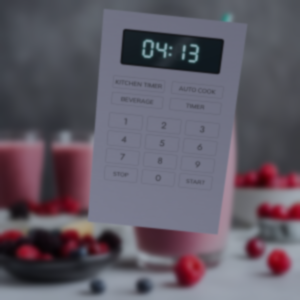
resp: 4h13
